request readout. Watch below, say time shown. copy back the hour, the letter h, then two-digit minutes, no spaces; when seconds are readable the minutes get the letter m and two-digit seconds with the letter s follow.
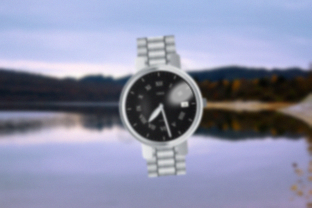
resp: 7h28
